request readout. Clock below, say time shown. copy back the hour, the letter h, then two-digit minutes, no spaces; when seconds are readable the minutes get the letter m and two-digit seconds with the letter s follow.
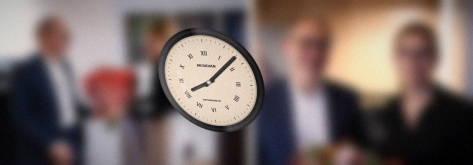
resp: 8h08
